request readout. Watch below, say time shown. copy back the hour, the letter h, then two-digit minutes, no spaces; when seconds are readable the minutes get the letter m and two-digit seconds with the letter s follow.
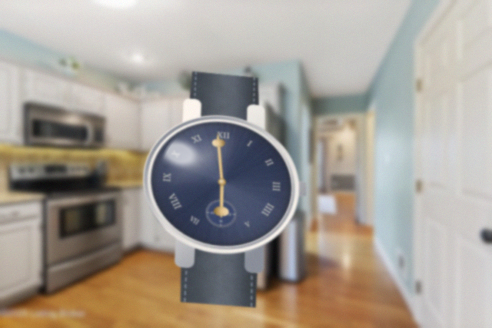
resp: 5h59
